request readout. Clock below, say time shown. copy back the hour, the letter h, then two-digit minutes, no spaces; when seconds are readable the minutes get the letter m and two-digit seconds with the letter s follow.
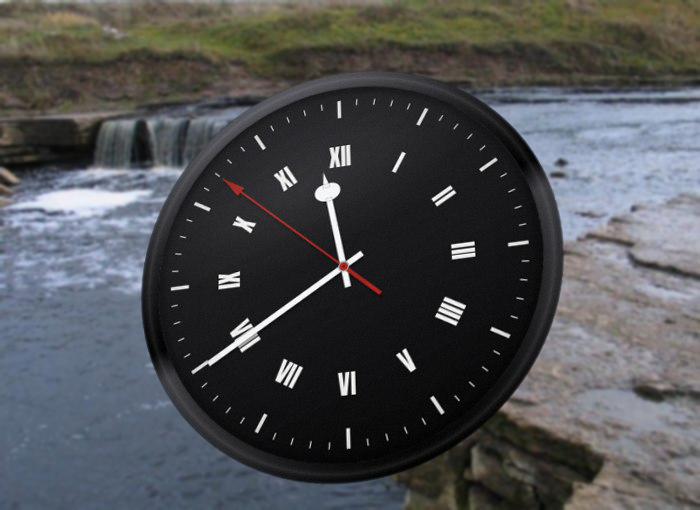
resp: 11h39m52s
